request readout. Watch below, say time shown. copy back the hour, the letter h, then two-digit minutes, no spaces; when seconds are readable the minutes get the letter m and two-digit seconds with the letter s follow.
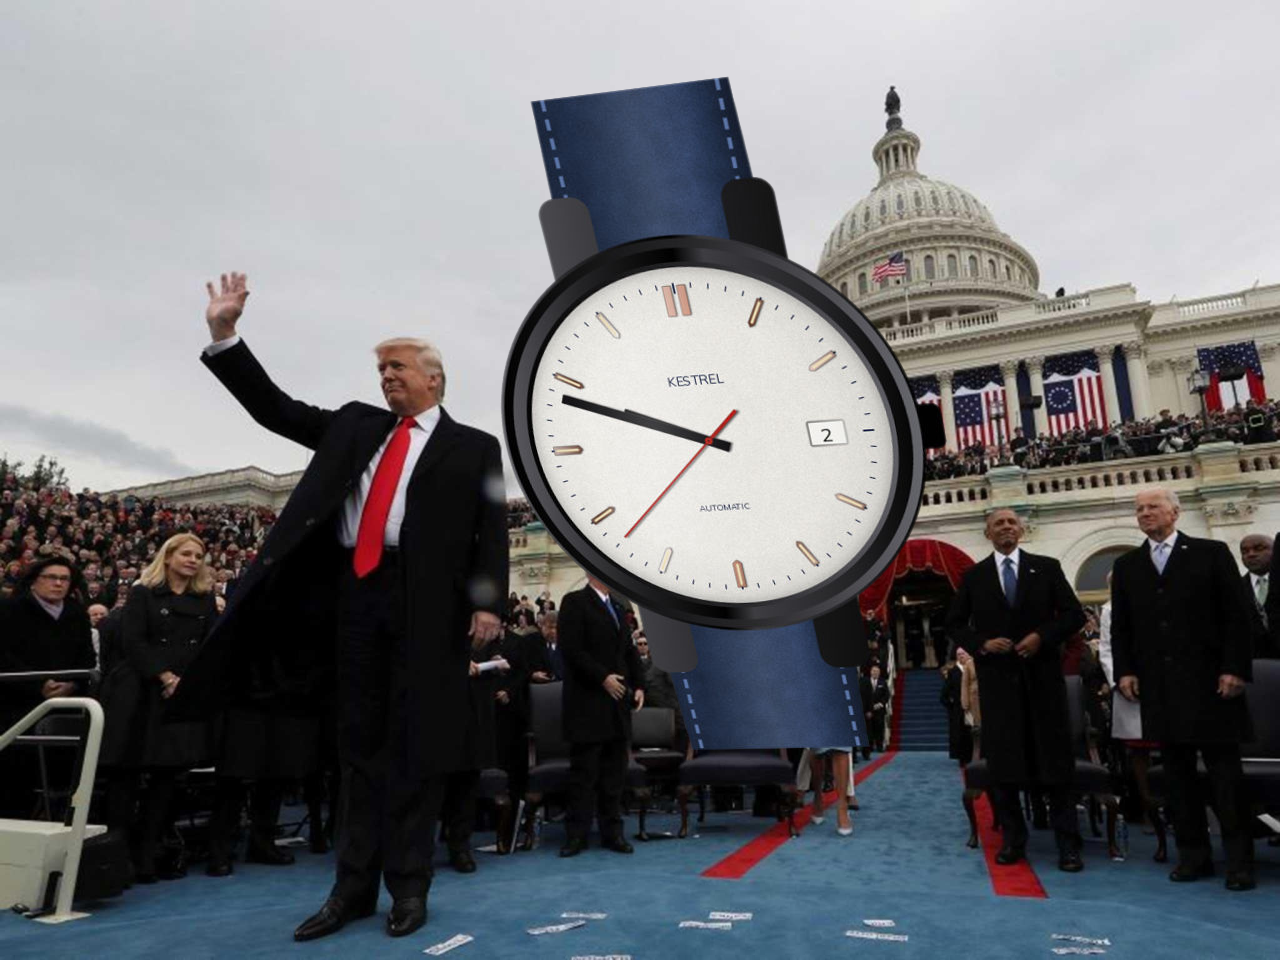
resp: 9h48m38s
